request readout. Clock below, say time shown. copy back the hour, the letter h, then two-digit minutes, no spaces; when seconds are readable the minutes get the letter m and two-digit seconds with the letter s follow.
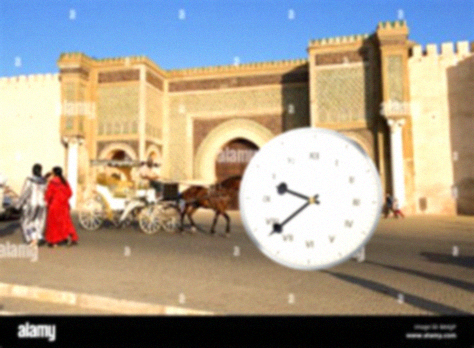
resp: 9h38
